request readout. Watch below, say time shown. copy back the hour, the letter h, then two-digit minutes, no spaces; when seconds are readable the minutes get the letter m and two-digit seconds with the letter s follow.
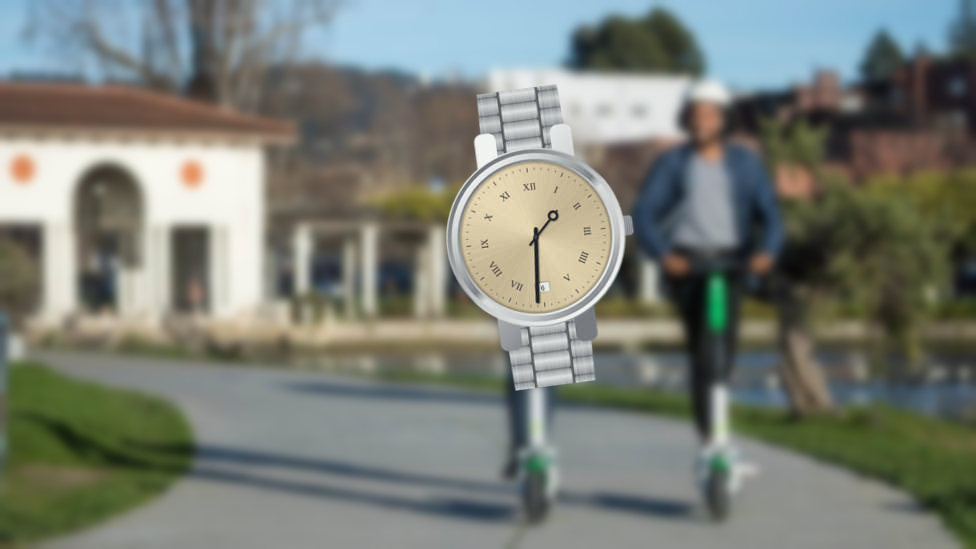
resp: 1h31
